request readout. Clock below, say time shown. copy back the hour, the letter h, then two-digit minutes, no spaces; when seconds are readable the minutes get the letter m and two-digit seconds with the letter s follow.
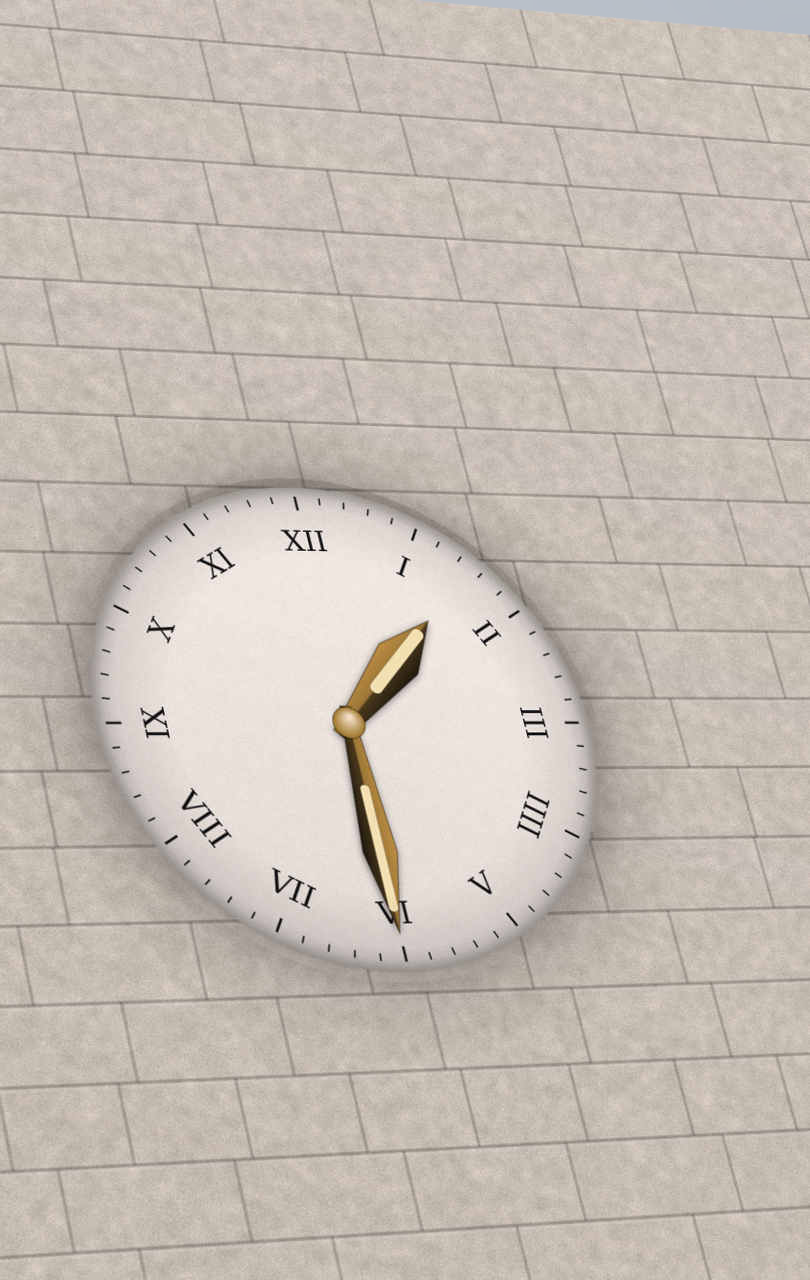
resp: 1h30
